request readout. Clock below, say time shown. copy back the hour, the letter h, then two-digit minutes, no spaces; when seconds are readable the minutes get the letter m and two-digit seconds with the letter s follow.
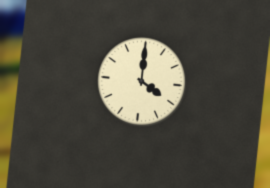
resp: 4h00
